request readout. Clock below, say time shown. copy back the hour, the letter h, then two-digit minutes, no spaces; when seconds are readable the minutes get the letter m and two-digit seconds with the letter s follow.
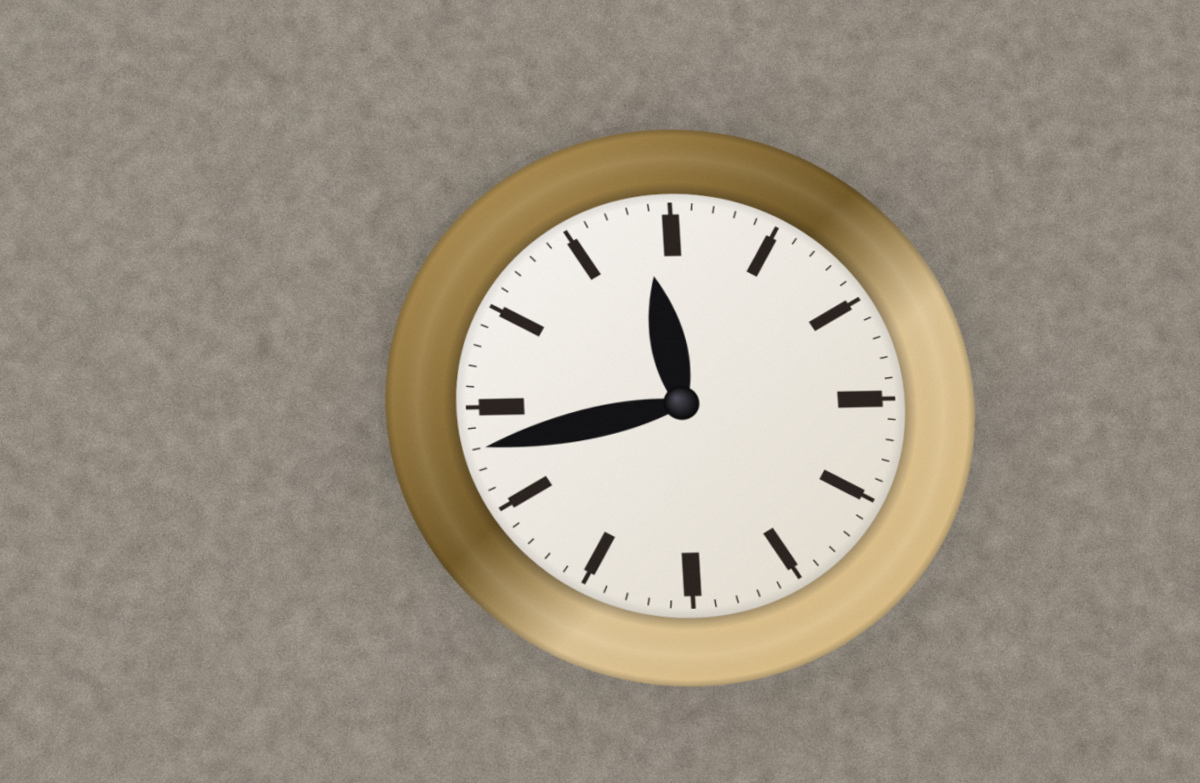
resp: 11h43
